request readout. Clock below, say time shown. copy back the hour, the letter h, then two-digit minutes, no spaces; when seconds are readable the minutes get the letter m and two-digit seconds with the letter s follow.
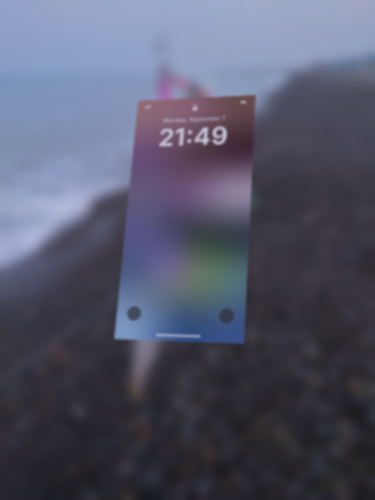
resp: 21h49
